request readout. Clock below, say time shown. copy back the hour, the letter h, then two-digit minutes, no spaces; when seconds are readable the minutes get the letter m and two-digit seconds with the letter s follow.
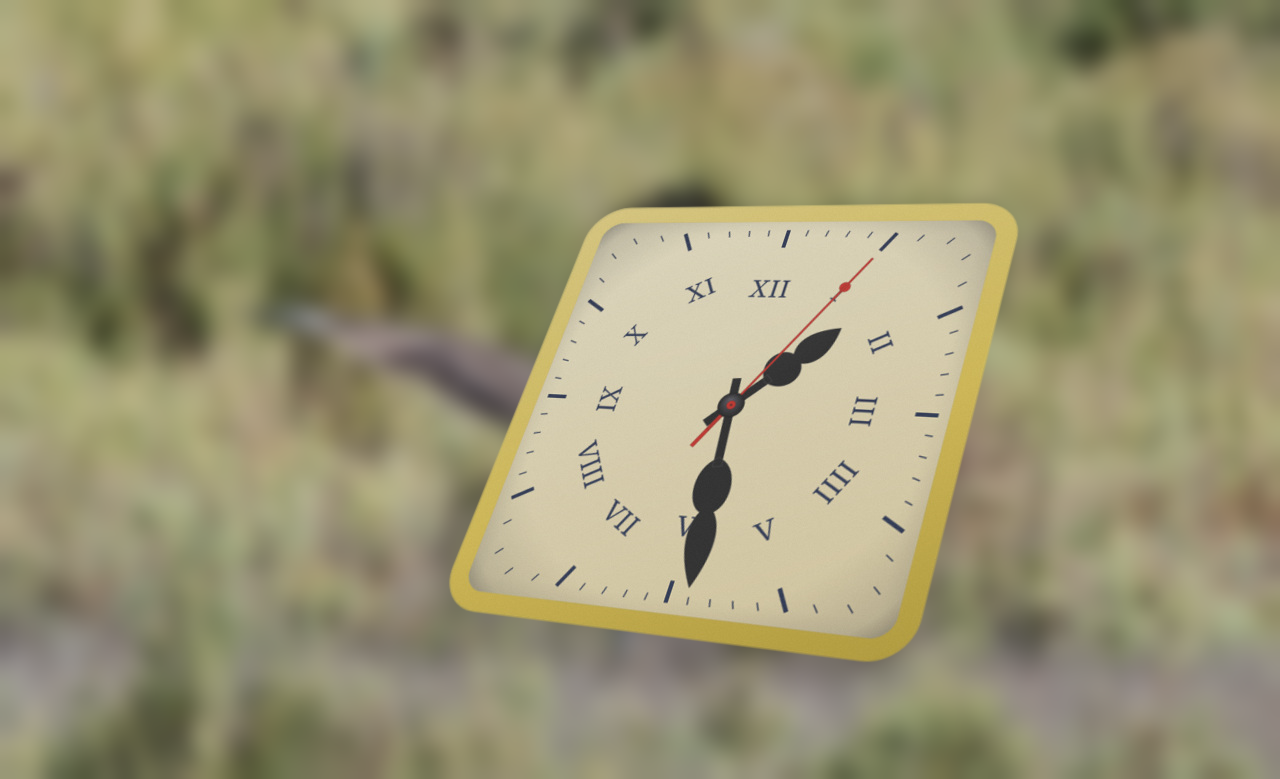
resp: 1h29m05s
